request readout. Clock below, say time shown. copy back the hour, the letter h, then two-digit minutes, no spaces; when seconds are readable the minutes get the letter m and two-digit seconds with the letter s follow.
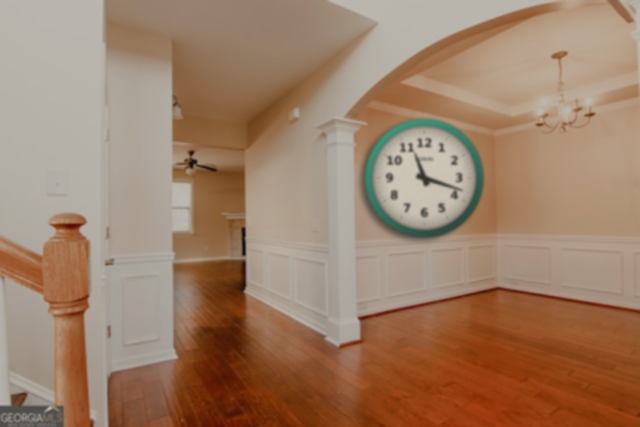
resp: 11h18
